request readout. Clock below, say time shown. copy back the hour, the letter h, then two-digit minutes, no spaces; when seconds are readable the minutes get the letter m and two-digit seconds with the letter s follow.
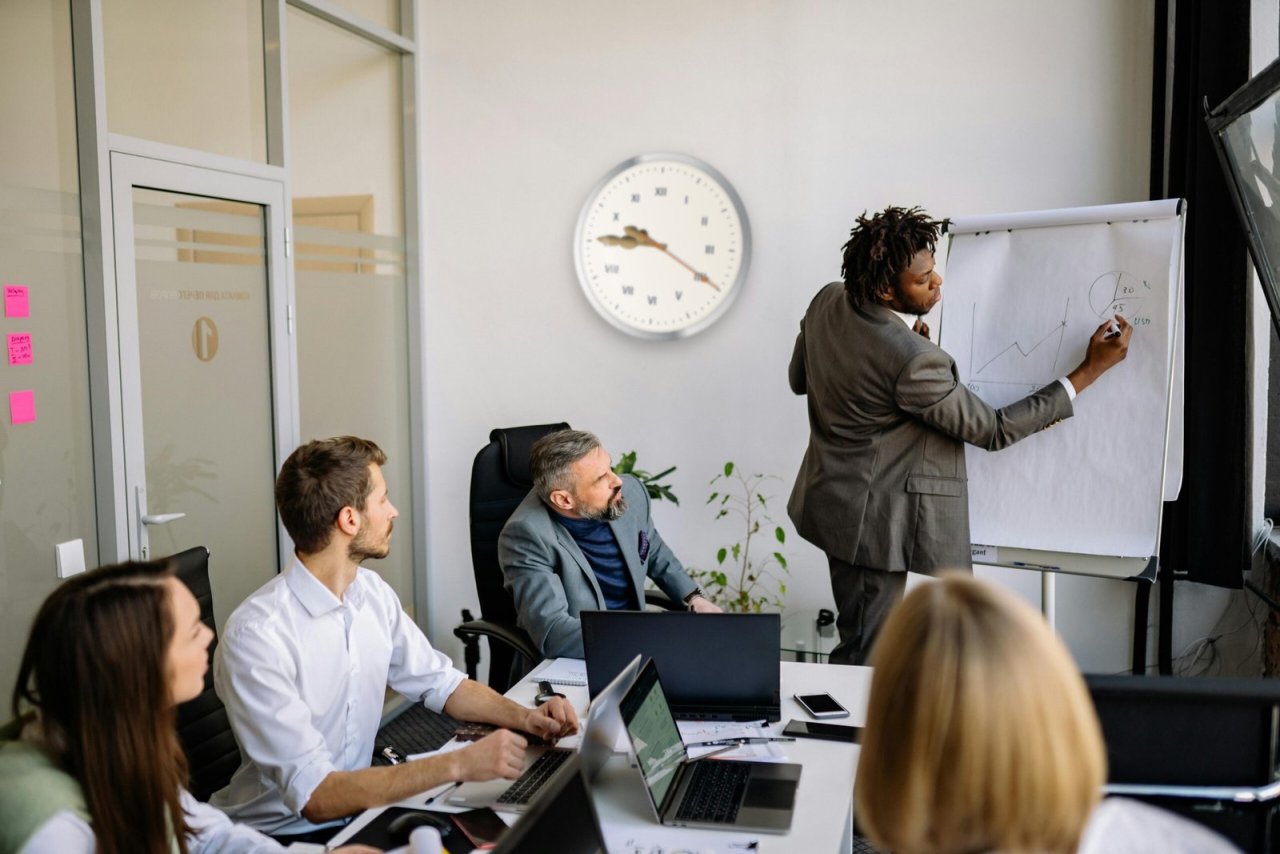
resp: 9h45m20s
